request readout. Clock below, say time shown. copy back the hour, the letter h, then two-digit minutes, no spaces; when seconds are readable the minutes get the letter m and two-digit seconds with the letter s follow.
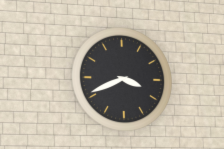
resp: 3h41
